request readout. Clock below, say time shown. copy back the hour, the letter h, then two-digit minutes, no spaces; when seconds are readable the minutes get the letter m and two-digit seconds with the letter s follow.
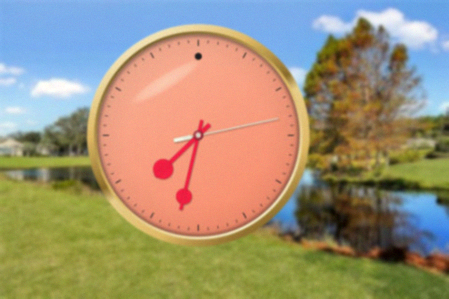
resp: 7h32m13s
